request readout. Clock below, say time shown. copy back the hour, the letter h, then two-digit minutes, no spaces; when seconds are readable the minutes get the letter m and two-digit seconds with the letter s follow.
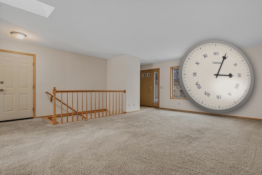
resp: 3h04
